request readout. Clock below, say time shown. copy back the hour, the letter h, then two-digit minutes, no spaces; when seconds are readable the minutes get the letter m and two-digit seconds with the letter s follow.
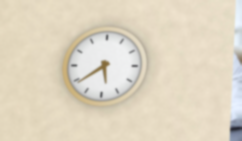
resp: 5h39
